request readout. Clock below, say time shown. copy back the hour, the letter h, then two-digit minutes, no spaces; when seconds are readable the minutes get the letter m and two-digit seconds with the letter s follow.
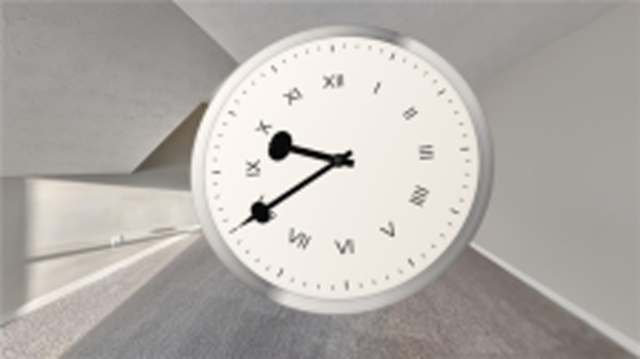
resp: 9h40
